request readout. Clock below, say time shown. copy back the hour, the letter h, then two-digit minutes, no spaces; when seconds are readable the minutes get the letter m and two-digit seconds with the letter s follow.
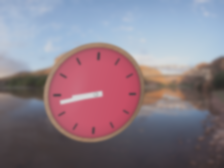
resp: 8h43
